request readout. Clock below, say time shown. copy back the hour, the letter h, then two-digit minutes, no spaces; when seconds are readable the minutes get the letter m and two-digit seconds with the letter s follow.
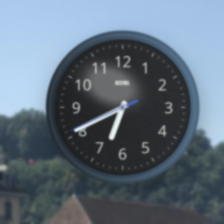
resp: 6h40m41s
